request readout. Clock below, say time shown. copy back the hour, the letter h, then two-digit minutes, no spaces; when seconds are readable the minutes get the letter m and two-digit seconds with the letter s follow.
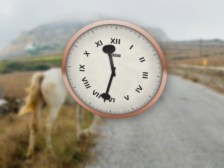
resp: 11h32
